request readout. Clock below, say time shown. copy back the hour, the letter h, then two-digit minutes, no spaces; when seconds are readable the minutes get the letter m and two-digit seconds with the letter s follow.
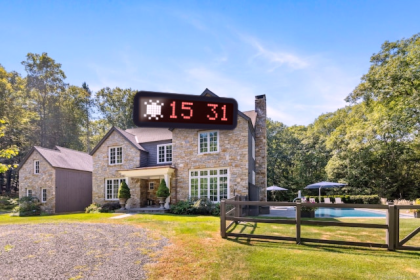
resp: 15h31
